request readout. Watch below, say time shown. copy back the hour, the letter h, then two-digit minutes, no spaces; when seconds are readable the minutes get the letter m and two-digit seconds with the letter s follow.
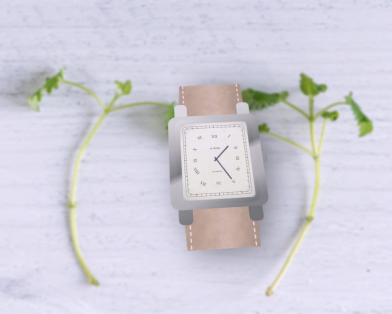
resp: 1h25
